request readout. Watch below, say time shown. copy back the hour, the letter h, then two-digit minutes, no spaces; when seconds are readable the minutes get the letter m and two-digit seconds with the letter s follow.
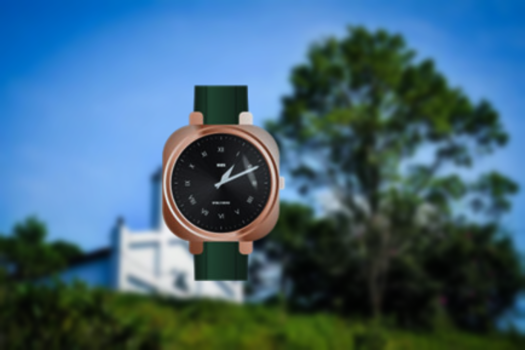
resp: 1h11
